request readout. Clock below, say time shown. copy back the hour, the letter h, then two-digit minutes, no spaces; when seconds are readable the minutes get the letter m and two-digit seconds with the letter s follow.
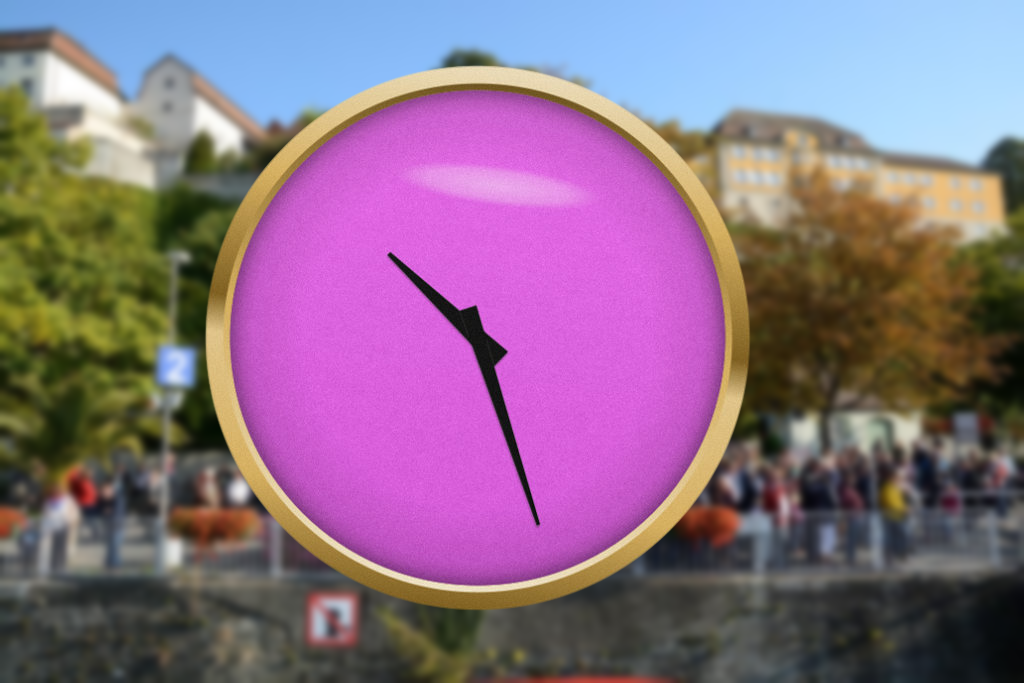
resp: 10h27
